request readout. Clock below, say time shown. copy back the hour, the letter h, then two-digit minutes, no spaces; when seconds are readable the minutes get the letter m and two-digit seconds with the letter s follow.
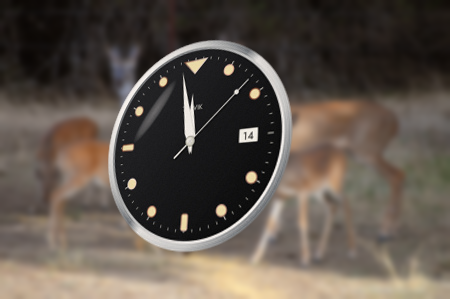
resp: 11h58m08s
